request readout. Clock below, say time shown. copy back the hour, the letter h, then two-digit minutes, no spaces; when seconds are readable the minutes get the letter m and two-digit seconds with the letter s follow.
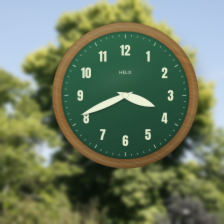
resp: 3h41
